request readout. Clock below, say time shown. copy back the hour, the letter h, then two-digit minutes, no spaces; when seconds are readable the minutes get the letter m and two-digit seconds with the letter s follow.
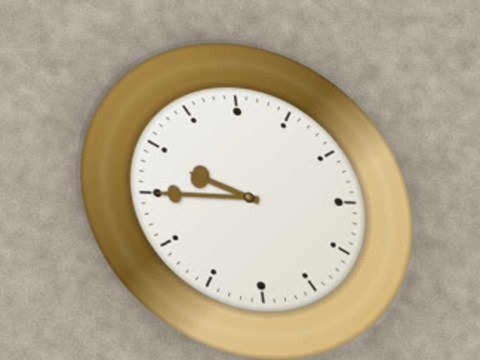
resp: 9h45
